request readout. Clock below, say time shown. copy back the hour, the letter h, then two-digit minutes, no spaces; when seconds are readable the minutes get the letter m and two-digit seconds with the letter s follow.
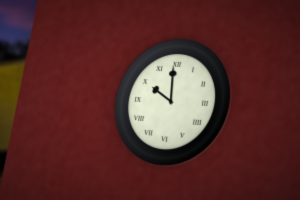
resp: 9h59
